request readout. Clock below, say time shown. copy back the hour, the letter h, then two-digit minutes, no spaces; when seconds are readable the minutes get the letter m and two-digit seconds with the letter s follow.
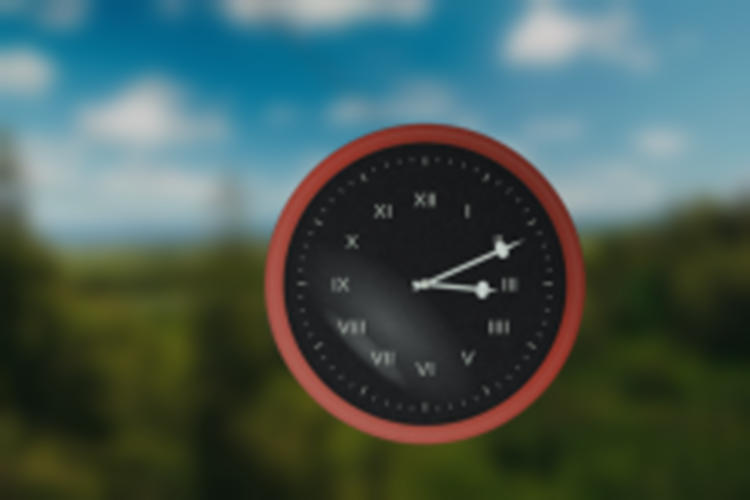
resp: 3h11
